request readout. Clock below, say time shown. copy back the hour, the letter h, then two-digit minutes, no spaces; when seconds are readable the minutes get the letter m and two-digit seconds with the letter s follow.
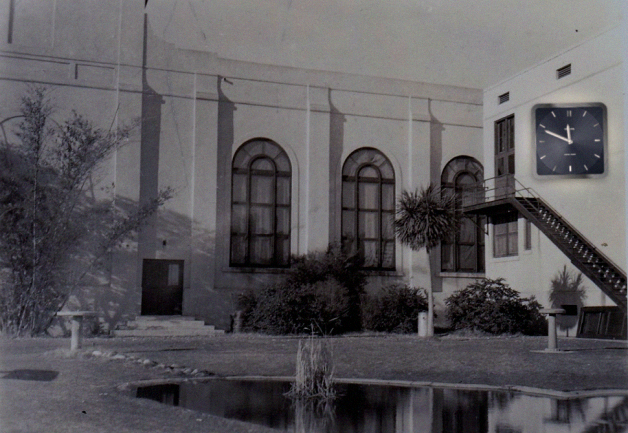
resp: 11h49
